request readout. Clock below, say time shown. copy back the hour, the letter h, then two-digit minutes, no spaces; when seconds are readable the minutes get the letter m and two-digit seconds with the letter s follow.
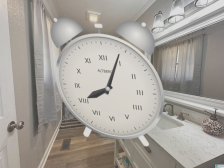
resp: 8h04
